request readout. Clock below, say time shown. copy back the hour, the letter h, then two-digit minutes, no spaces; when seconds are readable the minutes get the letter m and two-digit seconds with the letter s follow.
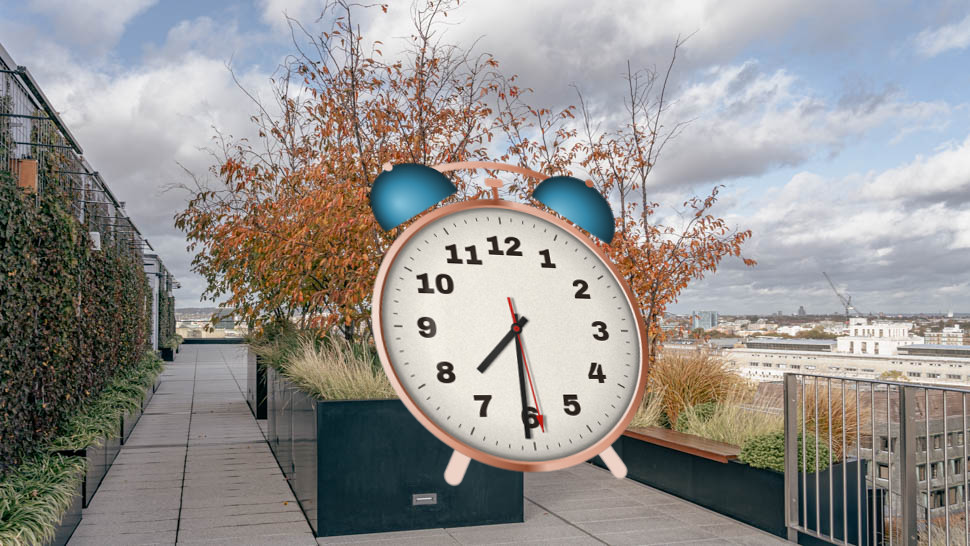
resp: 7h30m29s
